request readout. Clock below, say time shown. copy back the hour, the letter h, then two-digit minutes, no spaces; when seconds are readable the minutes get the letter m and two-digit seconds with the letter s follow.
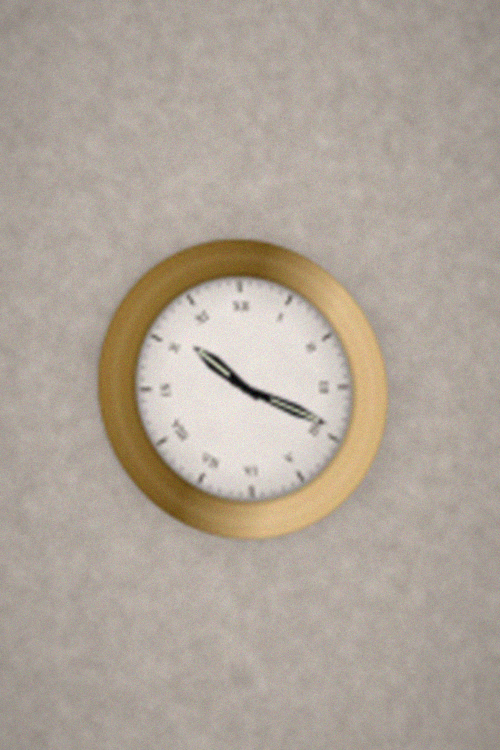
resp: 10h19
